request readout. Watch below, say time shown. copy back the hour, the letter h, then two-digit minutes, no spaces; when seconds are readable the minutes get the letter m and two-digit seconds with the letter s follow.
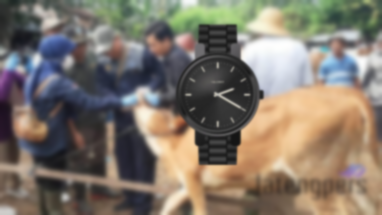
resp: 2h20
